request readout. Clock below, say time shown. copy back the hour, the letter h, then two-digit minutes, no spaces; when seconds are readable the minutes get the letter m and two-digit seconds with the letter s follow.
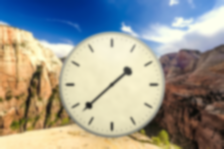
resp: 1h38
